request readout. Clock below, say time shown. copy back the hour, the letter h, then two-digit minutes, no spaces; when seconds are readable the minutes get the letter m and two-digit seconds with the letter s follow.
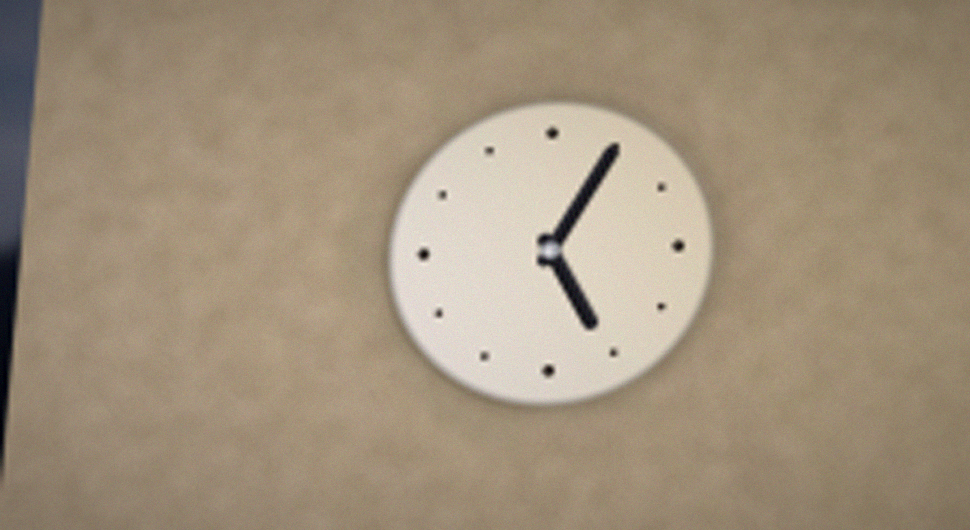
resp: 5h05
